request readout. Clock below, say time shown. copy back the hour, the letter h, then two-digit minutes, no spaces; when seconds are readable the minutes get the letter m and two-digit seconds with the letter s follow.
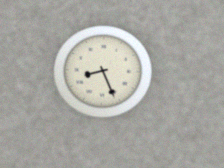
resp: 8h26
